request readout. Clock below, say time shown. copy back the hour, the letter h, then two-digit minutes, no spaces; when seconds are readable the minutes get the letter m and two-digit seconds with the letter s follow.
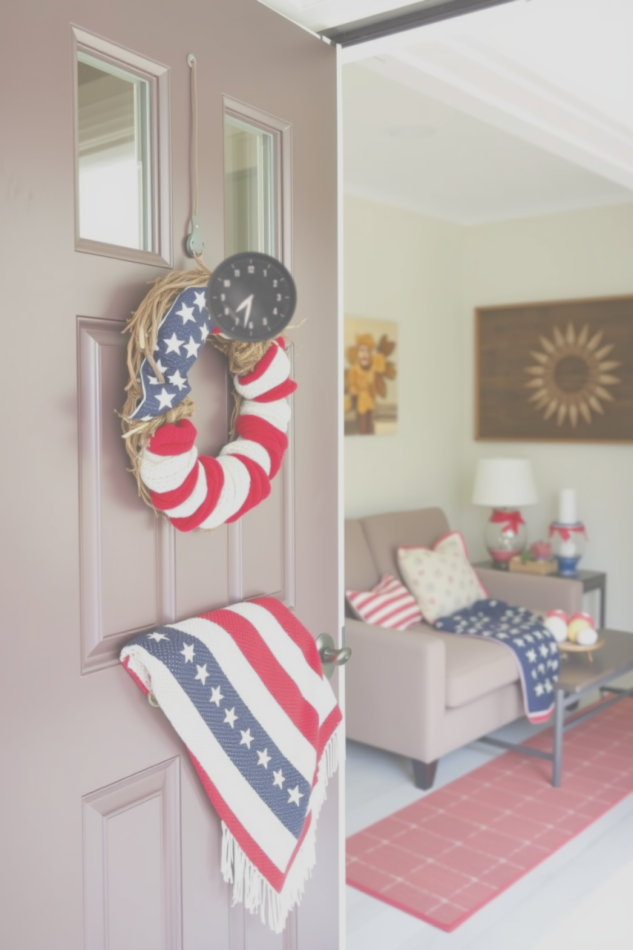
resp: 7h32
